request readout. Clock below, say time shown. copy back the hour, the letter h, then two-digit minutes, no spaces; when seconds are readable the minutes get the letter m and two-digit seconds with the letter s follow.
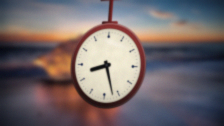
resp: 8h27
